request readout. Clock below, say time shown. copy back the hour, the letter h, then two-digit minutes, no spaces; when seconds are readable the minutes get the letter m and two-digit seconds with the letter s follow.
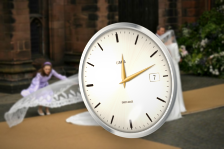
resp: 12h12
